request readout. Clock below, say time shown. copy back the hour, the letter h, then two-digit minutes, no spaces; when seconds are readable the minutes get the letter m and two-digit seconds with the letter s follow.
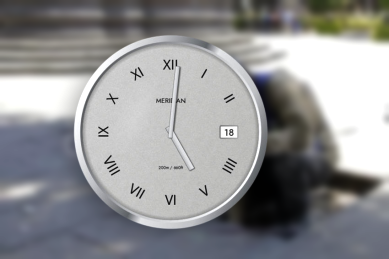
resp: 5h01
